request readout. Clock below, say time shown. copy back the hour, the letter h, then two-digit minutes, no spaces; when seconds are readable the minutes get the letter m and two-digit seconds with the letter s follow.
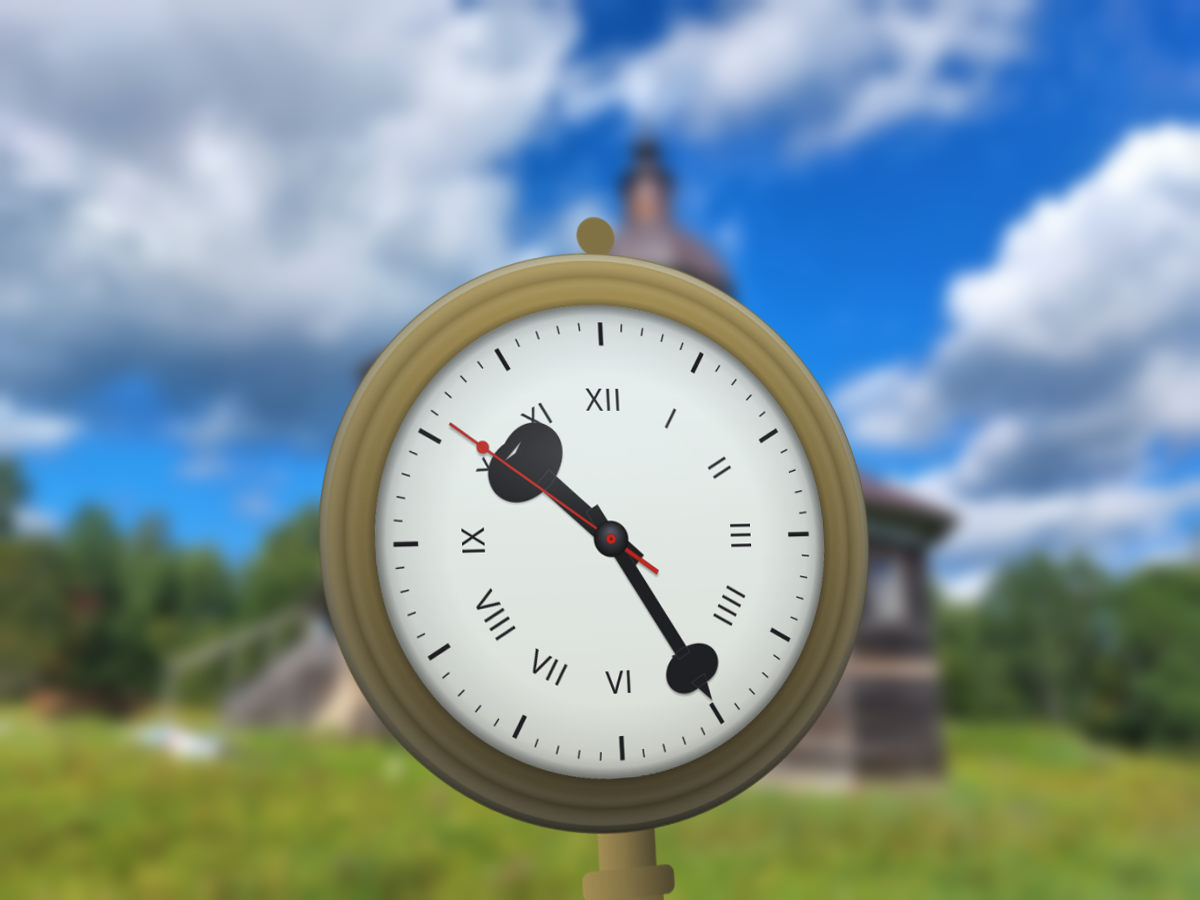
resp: 10h24m51s
